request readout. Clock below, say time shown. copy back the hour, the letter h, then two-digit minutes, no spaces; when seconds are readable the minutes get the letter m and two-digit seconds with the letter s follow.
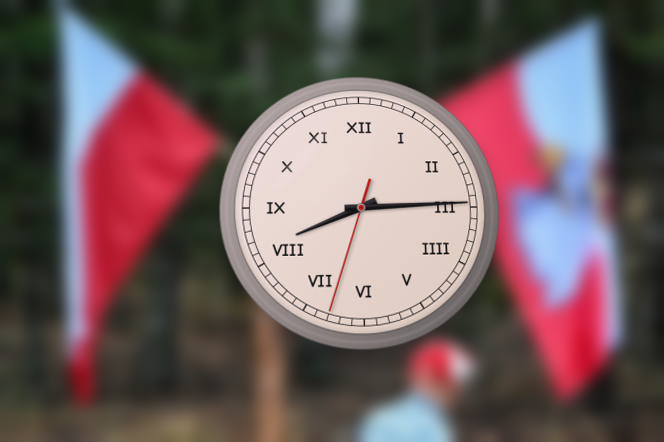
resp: 8h14m33s
